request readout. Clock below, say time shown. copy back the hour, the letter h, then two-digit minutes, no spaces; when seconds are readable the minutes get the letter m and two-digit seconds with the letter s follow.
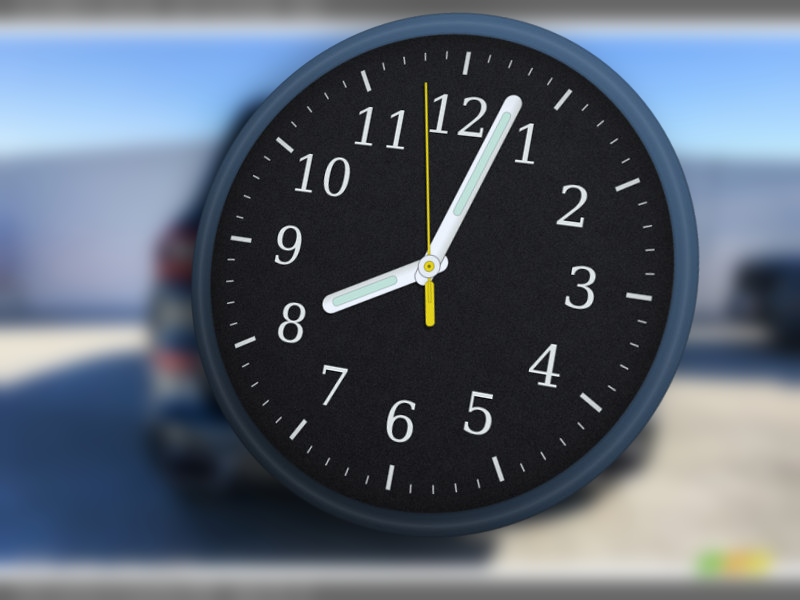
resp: 8h02m58s
